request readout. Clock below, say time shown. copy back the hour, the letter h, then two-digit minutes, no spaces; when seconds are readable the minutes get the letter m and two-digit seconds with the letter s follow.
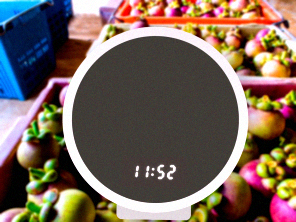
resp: 11h52
